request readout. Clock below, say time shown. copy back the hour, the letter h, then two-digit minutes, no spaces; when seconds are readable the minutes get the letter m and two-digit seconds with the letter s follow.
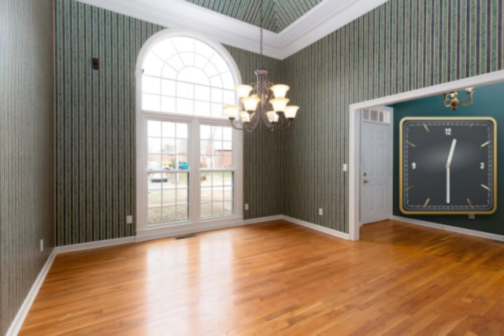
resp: 12h30
